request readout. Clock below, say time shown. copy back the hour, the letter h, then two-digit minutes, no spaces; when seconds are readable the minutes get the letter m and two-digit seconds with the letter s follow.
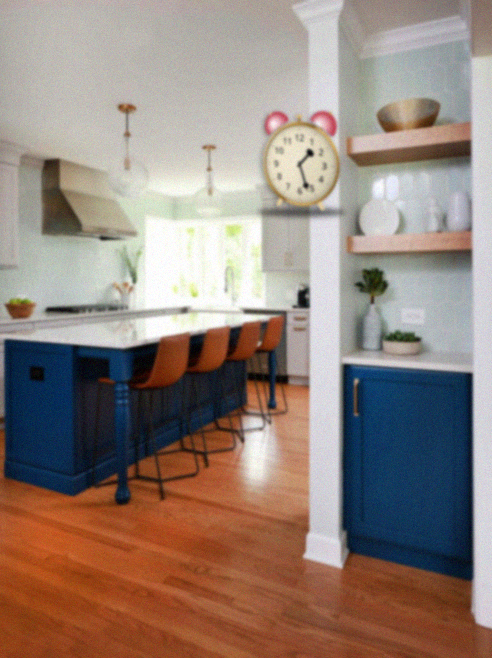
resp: 1h27
